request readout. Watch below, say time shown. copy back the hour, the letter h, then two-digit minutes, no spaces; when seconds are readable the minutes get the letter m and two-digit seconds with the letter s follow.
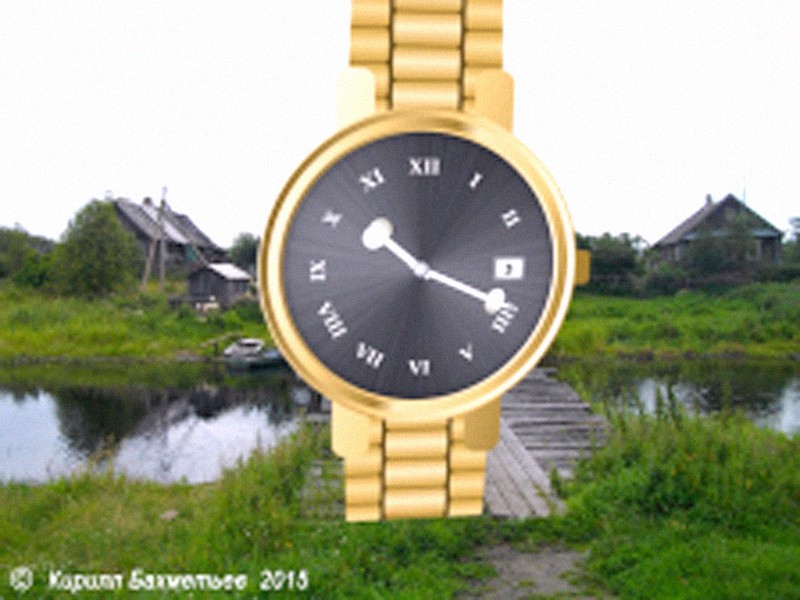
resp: 10h19
